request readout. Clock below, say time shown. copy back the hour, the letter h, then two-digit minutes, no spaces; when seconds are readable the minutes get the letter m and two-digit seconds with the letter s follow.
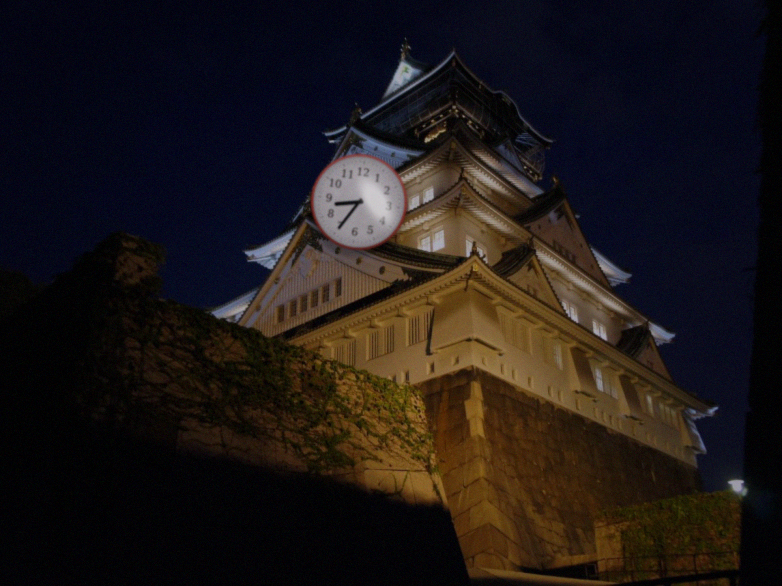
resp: 8h35
